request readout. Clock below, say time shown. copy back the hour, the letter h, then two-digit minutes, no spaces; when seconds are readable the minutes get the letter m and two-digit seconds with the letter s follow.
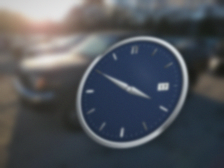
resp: 3h50
